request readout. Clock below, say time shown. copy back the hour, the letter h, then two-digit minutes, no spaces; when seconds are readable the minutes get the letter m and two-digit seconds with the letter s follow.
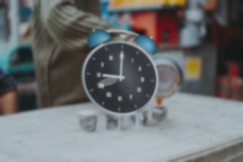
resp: 9h00
